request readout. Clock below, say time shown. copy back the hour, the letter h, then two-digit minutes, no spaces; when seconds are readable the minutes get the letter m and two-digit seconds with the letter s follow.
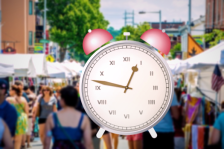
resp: 12h47
